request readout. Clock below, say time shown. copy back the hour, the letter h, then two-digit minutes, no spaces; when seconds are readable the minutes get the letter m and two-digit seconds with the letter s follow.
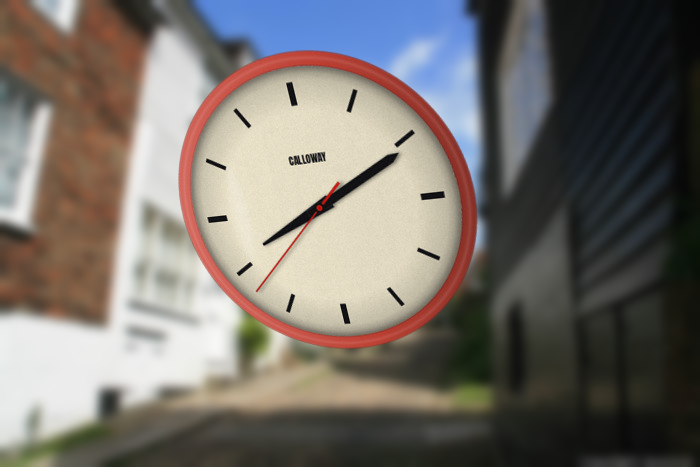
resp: 8h10m38s
